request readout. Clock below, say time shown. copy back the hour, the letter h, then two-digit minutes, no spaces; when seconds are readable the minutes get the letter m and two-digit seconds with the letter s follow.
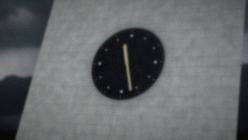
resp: 11h27
